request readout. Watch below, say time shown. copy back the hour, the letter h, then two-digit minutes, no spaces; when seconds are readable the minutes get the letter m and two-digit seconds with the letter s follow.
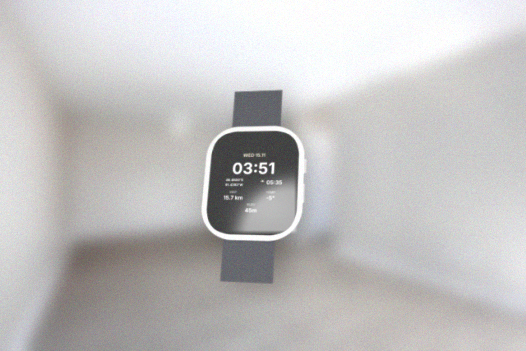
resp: 3h51
